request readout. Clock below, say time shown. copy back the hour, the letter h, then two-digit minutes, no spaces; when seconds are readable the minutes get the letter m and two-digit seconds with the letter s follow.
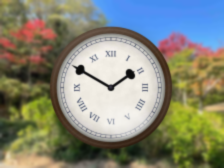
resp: 1h50
